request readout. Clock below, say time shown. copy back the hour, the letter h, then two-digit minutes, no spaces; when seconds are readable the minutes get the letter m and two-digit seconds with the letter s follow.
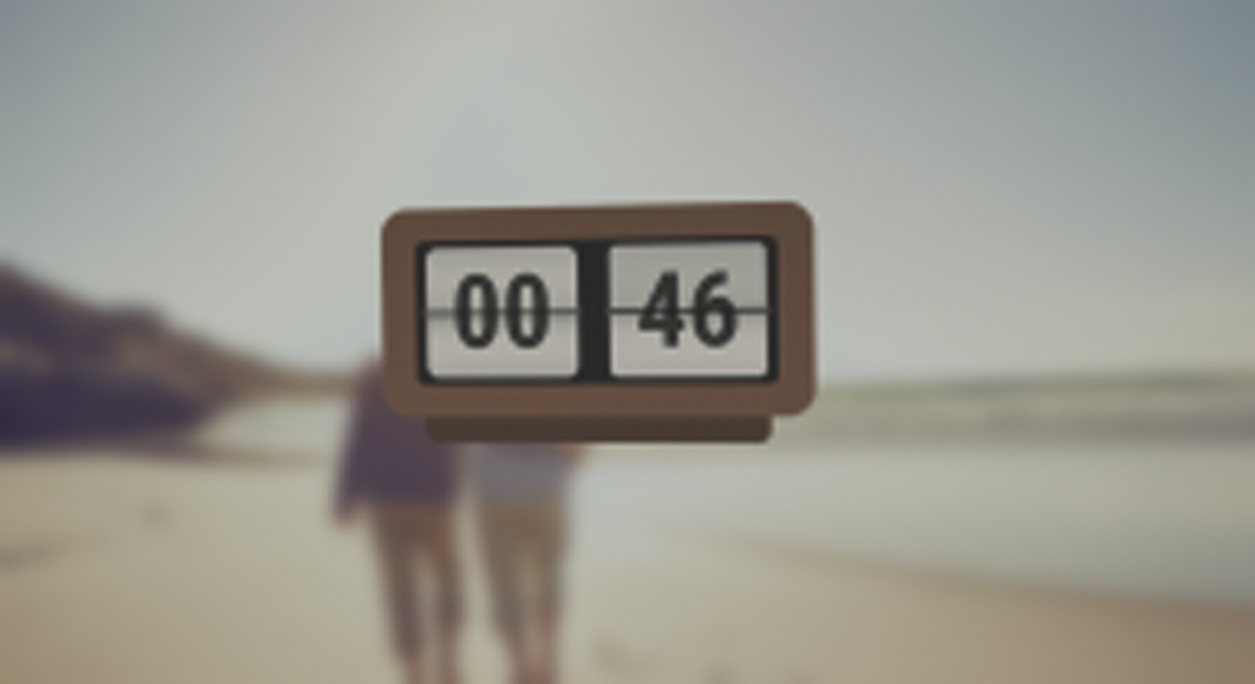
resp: 0h46
